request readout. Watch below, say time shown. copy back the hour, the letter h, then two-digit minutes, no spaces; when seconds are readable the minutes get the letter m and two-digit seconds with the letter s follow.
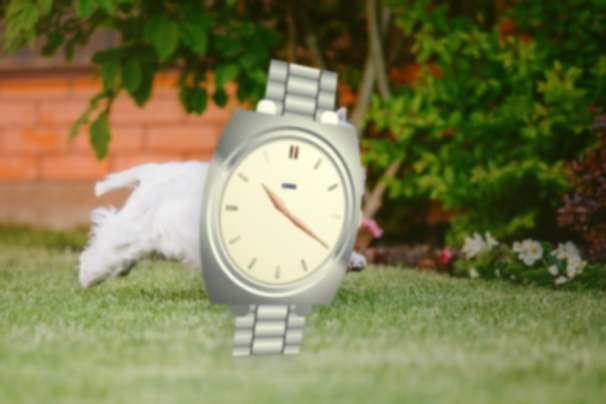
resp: 10h20
